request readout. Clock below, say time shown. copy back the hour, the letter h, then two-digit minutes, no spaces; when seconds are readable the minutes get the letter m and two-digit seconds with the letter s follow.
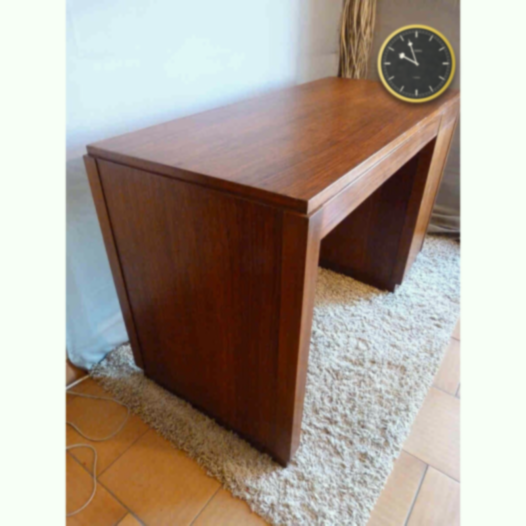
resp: 9h57
